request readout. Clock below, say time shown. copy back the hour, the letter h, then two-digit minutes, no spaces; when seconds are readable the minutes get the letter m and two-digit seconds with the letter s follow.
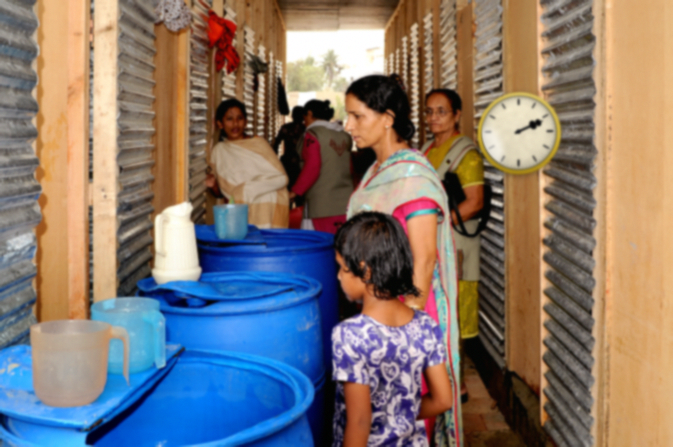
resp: 2h11
